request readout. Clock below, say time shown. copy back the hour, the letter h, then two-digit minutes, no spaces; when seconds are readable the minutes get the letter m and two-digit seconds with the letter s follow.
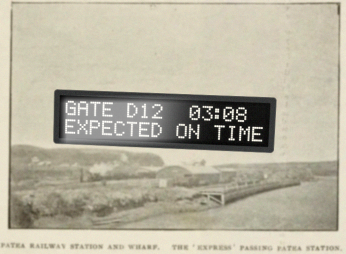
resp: 3h08
